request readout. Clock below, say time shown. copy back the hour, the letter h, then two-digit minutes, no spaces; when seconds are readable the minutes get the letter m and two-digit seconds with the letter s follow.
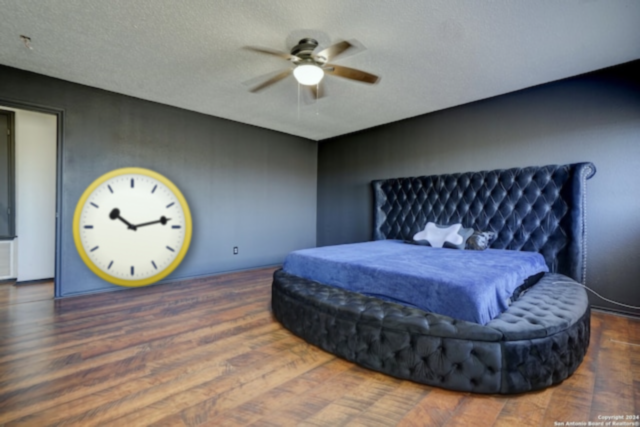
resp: 10h13
